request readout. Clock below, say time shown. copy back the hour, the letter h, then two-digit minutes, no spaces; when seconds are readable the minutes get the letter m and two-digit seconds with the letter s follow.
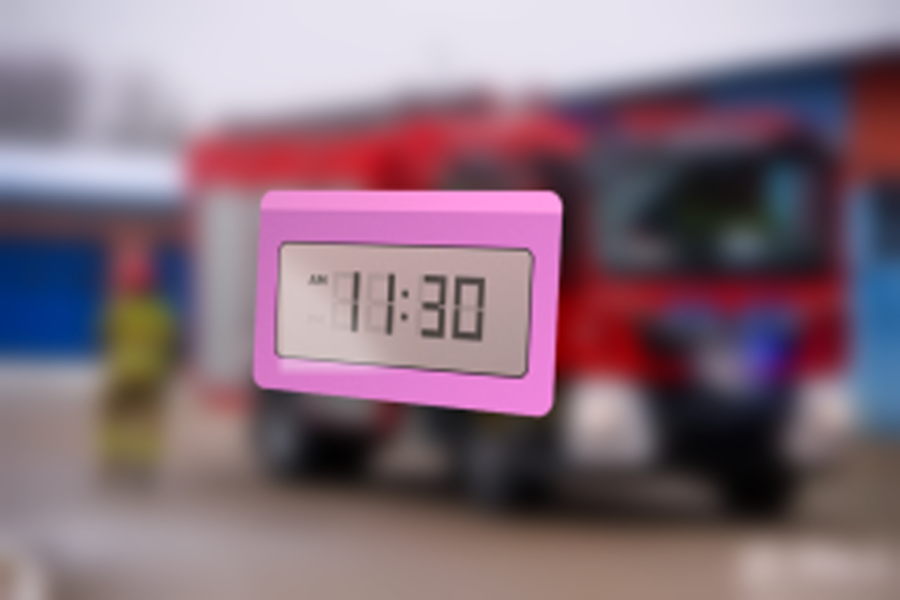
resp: 11h30
